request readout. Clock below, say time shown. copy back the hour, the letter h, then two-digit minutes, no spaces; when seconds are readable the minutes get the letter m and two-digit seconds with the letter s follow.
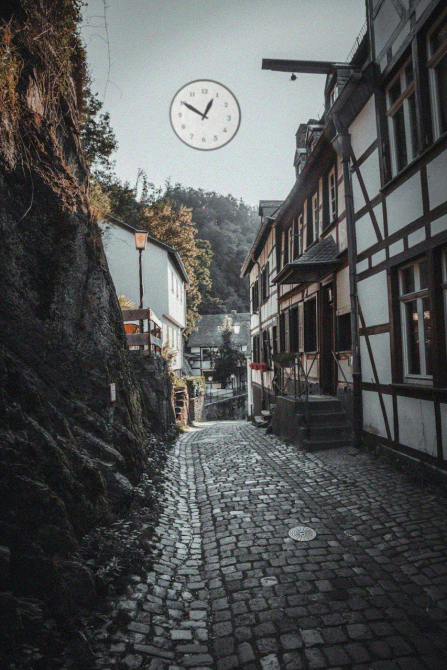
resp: 12h50
